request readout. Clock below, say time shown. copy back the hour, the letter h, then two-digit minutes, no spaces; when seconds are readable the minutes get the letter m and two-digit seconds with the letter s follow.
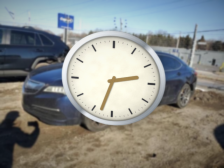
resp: 2h33
